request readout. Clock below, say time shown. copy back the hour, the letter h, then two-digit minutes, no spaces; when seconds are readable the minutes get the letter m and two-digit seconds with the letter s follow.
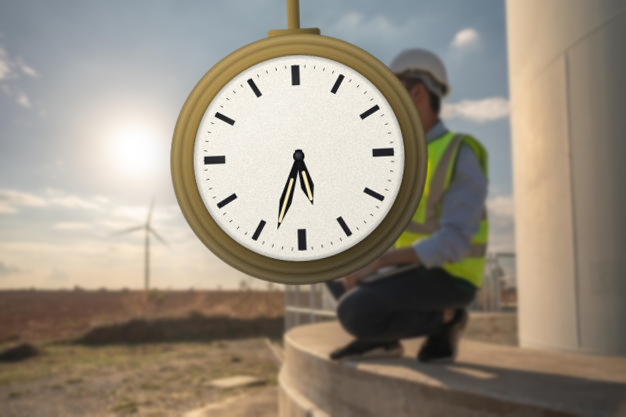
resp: 5h33
